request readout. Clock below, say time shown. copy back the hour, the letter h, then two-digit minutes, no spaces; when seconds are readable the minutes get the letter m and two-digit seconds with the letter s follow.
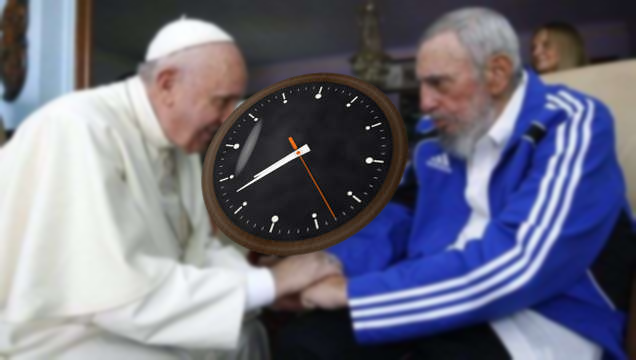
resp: 7h37m23s
